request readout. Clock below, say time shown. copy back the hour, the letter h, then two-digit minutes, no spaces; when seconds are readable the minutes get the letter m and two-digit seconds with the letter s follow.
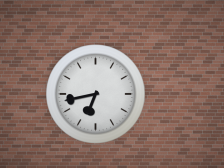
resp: 6h43
